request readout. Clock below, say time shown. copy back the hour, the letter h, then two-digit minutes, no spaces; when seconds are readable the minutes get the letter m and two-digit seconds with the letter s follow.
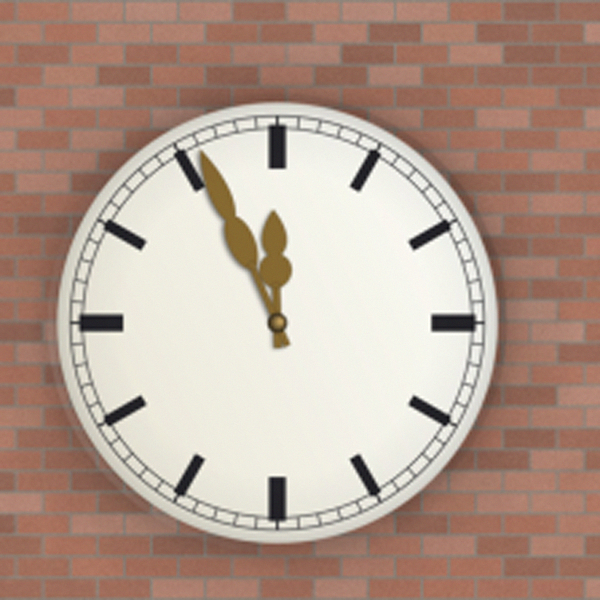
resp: 11h56
